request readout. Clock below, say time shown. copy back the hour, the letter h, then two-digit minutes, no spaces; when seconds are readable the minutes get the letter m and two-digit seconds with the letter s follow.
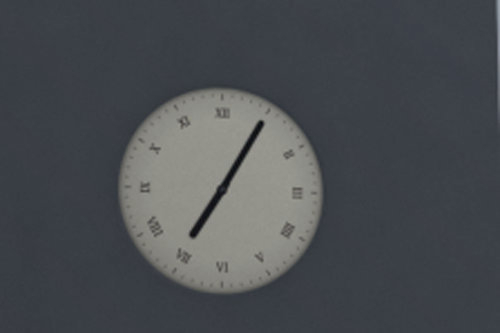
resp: 7h05
